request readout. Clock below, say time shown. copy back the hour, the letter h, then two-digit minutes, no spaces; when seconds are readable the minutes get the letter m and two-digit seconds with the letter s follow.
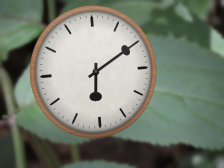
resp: 6h10
